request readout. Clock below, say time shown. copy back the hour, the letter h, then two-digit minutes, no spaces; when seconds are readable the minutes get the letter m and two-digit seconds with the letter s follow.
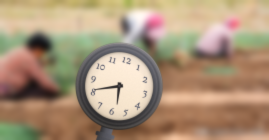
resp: 5h41
